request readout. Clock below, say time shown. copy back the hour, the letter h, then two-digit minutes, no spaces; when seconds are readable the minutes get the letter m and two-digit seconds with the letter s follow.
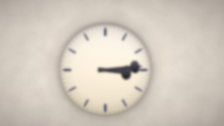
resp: 3h14
